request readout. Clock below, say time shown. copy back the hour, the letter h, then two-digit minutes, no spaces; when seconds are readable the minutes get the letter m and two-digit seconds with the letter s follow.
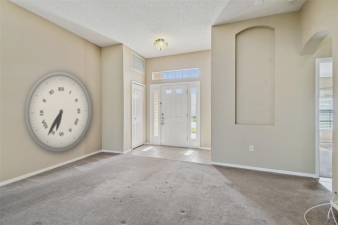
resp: 6h36
